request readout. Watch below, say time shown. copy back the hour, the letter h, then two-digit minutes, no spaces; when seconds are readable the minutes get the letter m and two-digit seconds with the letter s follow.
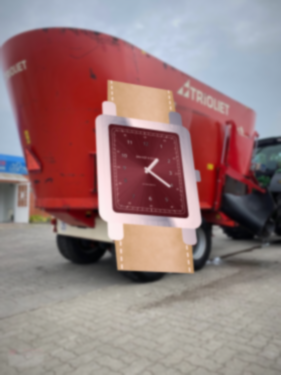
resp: 1h21
